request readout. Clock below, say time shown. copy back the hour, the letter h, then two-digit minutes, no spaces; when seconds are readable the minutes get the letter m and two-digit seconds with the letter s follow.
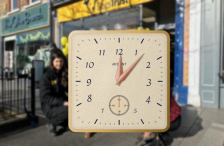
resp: 12h07
